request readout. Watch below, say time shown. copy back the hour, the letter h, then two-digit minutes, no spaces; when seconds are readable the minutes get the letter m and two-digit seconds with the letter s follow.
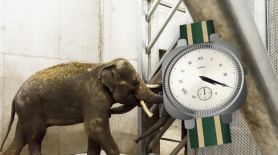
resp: 4h20
